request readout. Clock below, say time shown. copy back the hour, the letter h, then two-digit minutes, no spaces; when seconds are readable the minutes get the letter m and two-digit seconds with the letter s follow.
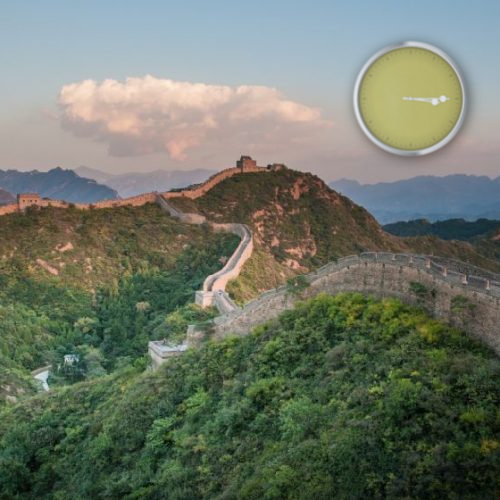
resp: 3h15
